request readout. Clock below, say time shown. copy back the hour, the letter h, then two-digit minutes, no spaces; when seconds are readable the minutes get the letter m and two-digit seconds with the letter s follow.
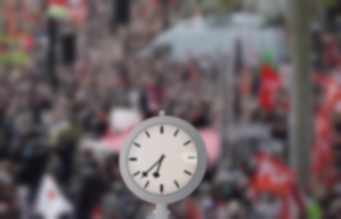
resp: 6h38
